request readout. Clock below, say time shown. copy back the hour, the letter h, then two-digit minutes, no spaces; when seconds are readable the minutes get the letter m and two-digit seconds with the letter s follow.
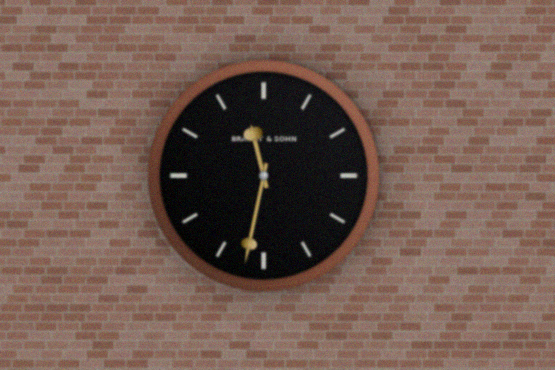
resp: 11h32
